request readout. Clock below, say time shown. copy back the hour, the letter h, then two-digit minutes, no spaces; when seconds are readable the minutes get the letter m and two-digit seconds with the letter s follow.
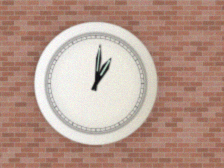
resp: 1h01
